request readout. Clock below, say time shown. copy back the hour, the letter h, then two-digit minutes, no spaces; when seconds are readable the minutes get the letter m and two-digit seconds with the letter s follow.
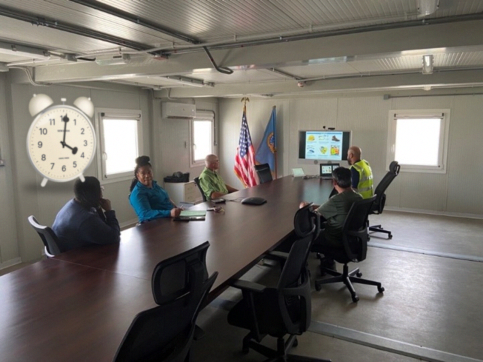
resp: 4h01
